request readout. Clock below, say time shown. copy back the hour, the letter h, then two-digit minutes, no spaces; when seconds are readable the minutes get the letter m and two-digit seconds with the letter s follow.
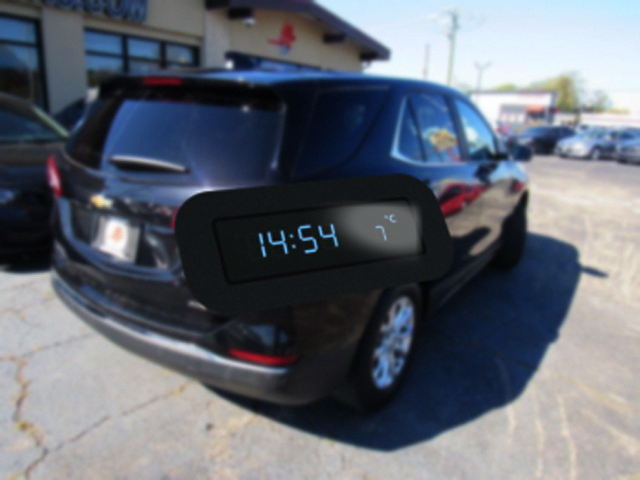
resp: 14h54
